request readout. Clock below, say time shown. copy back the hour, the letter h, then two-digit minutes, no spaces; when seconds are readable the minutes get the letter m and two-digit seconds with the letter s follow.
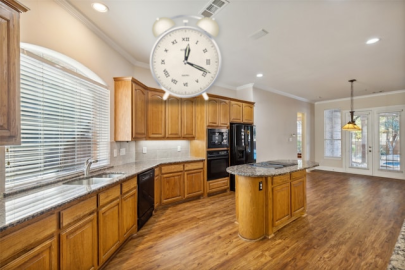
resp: 12h19
